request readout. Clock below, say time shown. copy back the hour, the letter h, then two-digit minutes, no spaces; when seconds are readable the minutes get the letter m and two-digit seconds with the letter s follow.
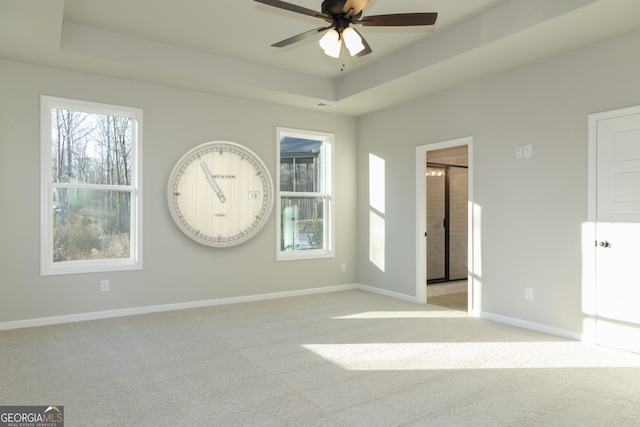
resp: 10h55
